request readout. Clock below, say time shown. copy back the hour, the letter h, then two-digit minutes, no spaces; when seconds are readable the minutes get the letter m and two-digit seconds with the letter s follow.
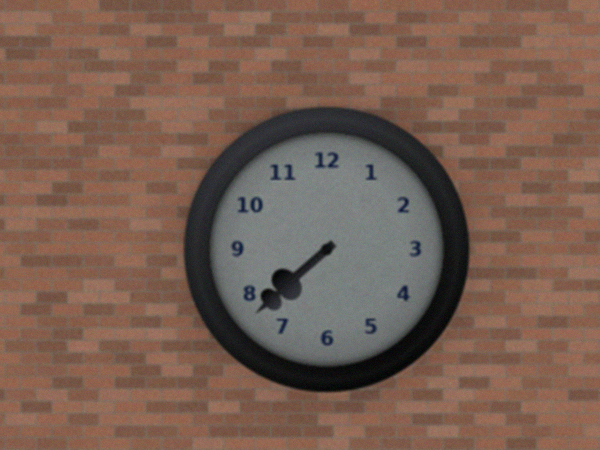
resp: 7h38
